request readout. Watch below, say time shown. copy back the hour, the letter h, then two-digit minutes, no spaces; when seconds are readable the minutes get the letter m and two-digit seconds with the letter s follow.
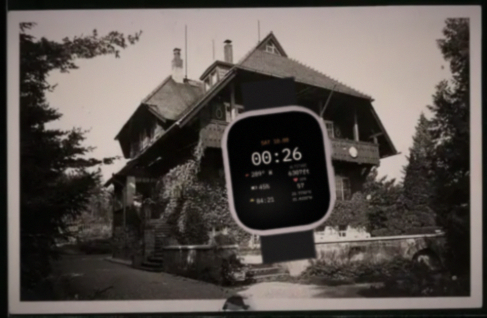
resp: 0h26
